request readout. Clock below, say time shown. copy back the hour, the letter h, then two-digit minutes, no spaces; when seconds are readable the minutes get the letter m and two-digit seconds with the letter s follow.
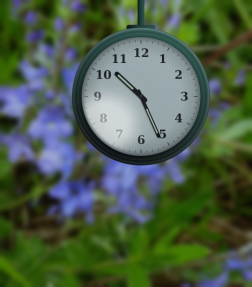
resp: 10h26
